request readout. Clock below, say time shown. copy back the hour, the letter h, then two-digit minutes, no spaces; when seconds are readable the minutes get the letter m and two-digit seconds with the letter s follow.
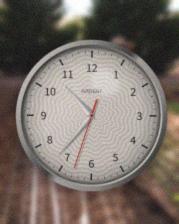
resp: 10h36m33s
